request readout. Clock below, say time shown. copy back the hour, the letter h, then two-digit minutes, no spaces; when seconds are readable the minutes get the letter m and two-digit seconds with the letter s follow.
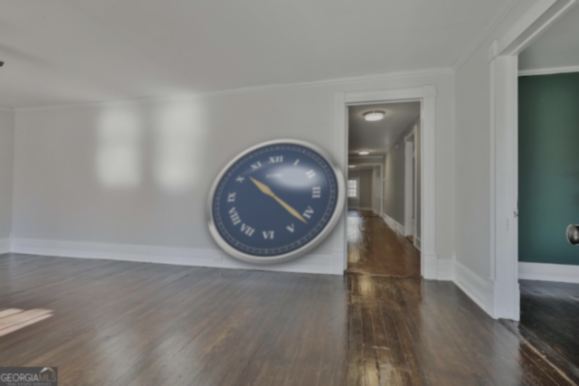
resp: 10h22
